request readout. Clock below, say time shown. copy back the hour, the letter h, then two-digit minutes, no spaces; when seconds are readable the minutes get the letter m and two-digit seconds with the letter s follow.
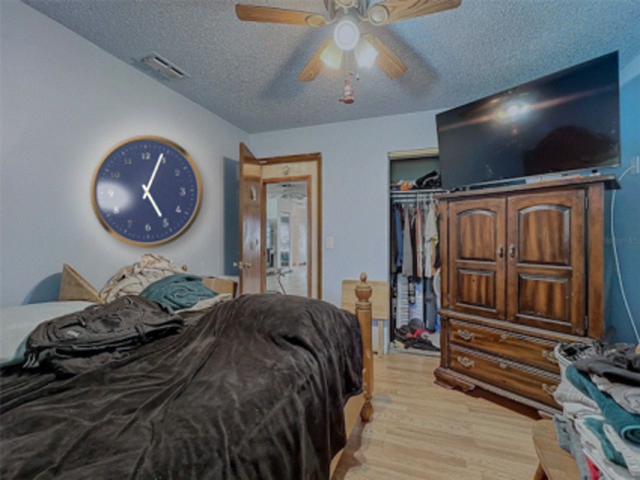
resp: 5h04
